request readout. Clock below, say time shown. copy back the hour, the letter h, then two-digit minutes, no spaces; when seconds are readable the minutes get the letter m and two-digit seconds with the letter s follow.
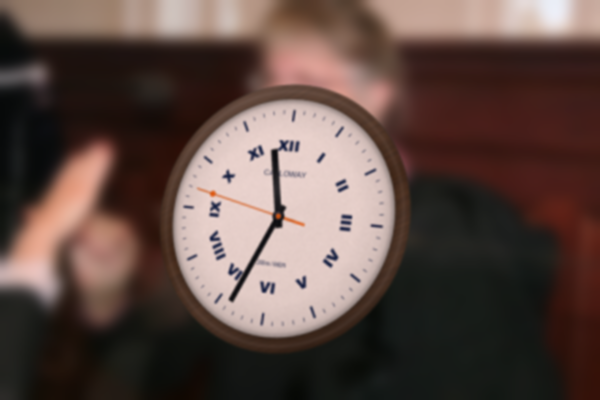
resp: 11h33m47s
